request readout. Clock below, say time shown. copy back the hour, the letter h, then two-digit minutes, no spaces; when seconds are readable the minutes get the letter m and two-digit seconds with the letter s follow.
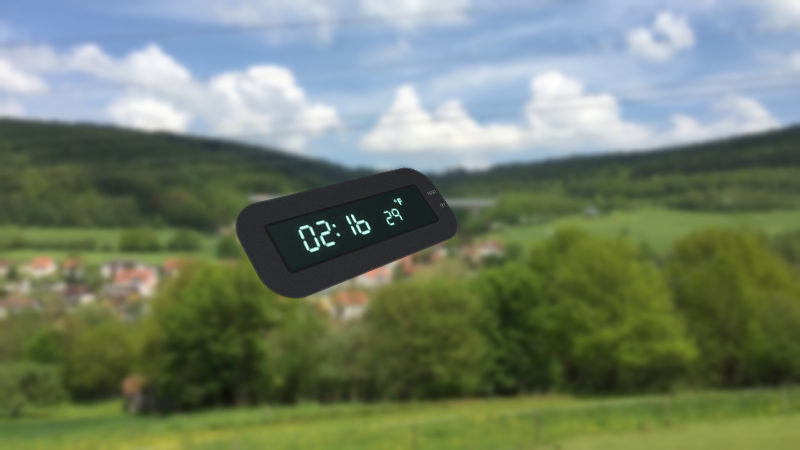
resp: 2h16
